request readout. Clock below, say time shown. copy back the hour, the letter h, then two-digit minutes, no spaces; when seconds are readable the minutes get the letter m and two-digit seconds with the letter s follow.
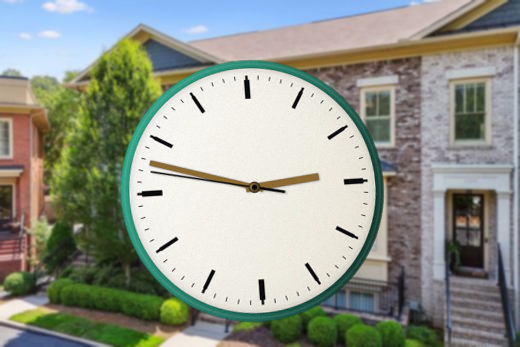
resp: 2h47m47s
